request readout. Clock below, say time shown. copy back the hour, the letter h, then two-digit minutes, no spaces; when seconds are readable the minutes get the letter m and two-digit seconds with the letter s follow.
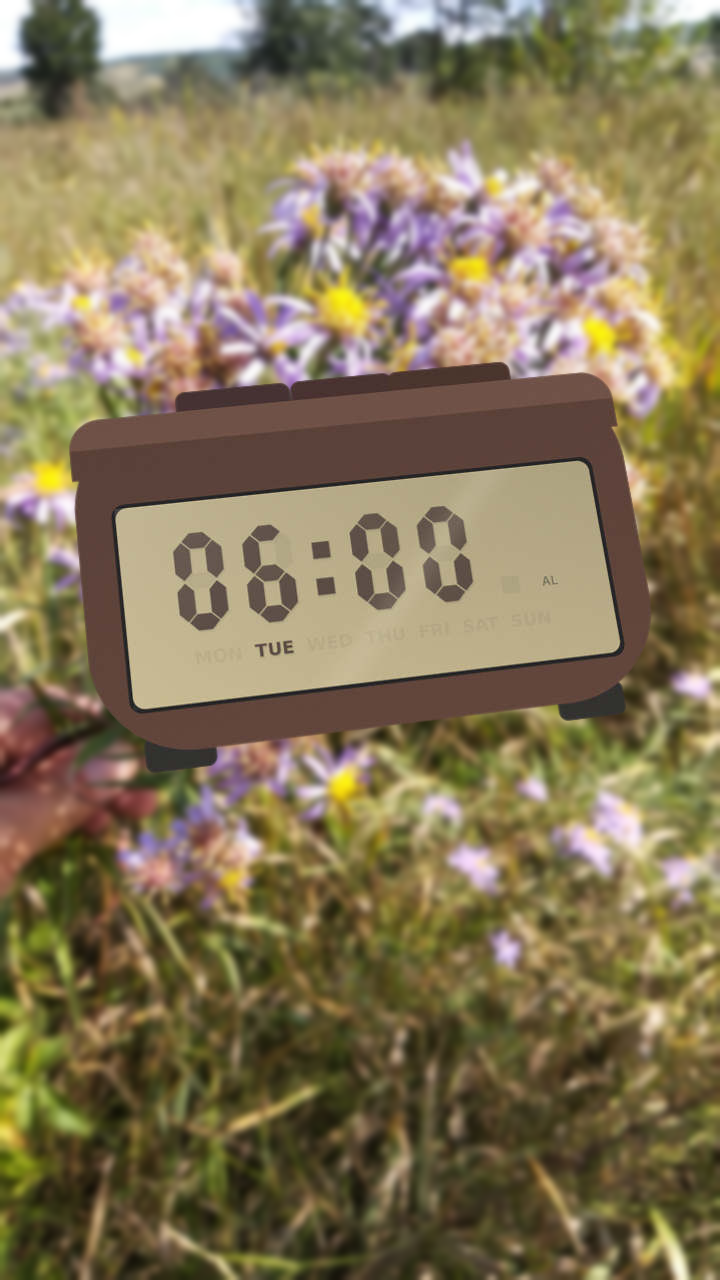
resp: 6h00
